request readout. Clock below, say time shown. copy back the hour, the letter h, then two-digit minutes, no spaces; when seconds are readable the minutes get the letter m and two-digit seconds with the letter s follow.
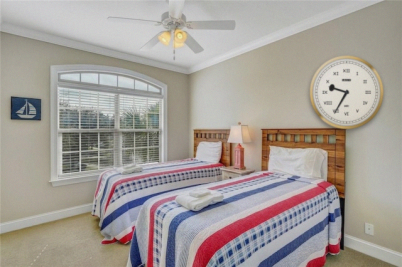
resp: 9h35
